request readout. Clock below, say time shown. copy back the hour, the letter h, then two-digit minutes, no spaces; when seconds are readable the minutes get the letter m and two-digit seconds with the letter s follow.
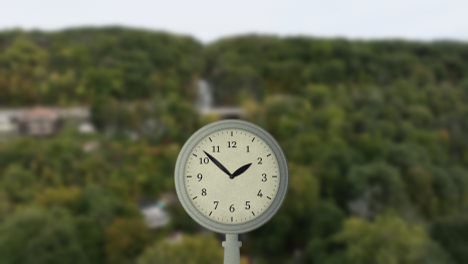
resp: 1h52
